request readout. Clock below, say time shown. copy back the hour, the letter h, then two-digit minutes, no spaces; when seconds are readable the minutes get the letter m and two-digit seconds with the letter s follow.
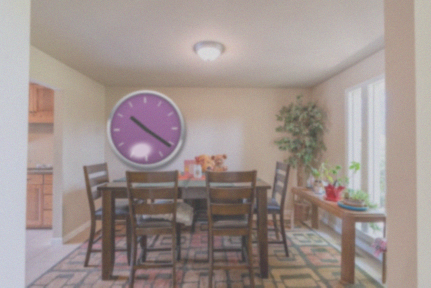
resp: 10h21
